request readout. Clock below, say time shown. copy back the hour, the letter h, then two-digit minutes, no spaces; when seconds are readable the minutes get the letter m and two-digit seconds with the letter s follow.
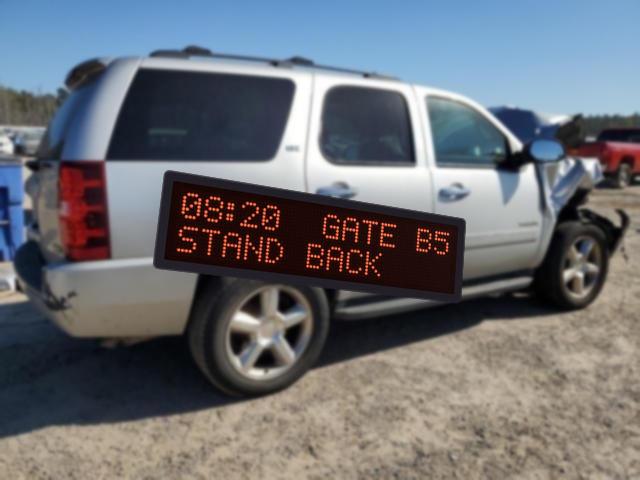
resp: 8h20
